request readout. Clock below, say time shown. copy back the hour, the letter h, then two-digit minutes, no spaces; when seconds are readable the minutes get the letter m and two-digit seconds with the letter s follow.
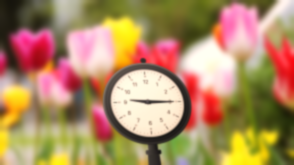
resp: 9h15
